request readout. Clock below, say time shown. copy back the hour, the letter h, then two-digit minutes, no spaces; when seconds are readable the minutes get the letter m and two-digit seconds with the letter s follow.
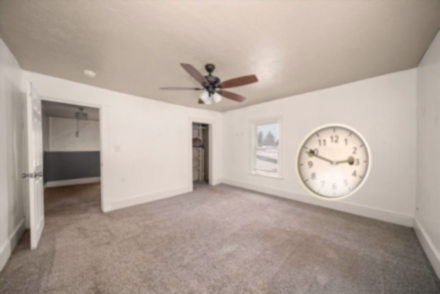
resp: 2h49
